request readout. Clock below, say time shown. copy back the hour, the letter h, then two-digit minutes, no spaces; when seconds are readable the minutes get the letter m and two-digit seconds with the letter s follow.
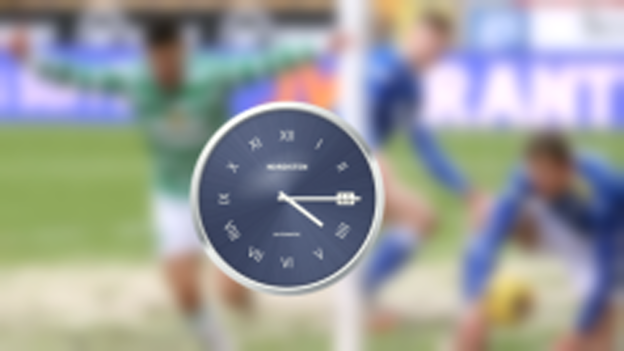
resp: 4h15
